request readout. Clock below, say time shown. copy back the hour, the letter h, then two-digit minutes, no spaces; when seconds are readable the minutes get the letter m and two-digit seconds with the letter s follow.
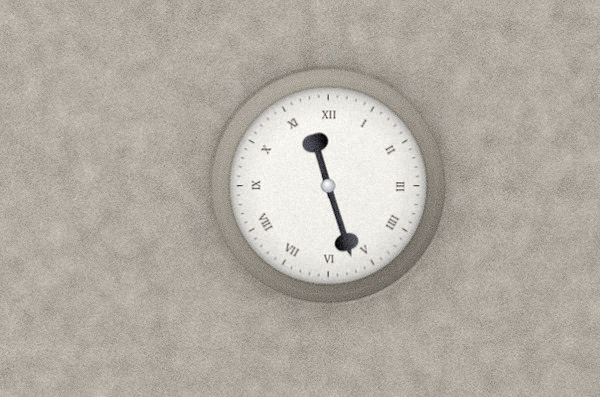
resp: 11h27
